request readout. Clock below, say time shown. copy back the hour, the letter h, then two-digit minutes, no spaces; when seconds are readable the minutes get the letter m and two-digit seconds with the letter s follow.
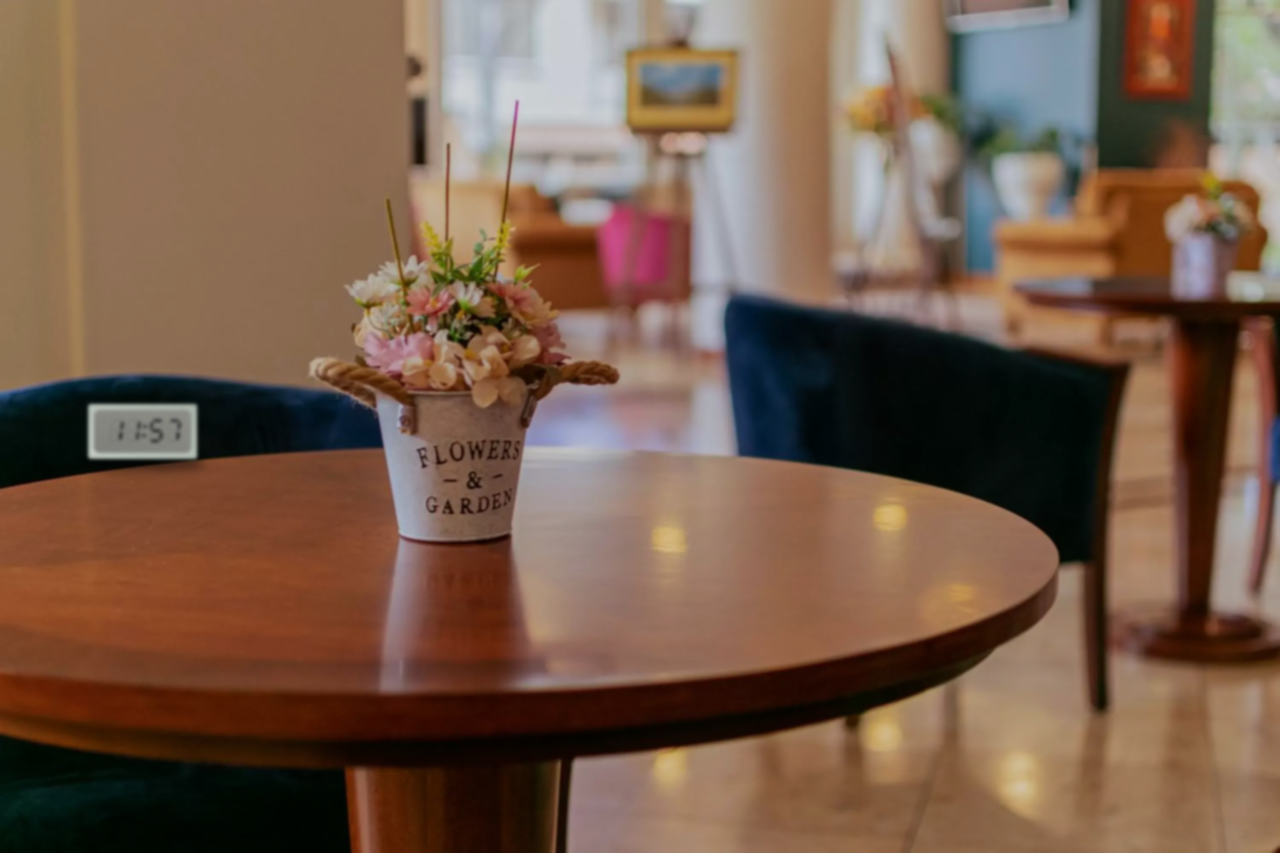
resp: 11h57
